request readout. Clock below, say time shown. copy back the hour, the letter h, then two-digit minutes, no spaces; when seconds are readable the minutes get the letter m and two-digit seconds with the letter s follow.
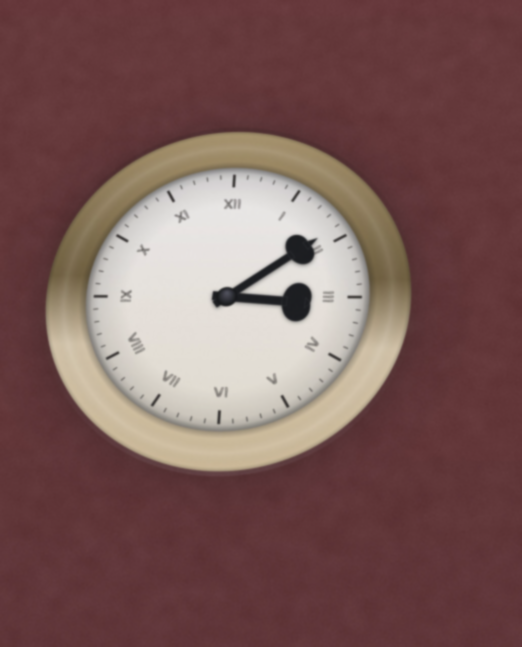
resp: 3h09
